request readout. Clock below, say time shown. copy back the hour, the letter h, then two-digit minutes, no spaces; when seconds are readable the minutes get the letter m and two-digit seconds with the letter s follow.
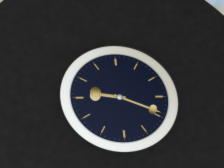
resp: 9h19
